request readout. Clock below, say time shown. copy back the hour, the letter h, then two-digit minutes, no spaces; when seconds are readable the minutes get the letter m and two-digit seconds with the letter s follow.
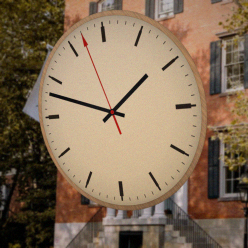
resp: 1h47m57s
